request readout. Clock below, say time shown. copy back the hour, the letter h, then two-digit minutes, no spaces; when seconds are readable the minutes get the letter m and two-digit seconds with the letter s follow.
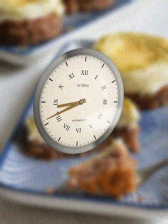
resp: 8h41
